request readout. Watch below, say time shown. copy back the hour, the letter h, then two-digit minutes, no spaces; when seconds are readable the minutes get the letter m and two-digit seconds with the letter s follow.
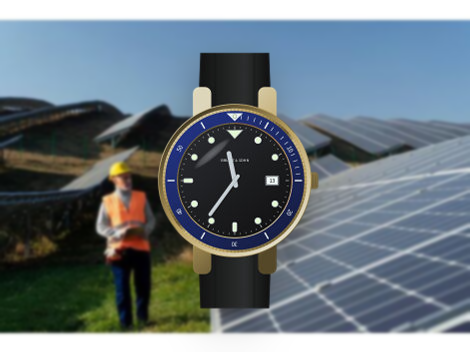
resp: 11h36
